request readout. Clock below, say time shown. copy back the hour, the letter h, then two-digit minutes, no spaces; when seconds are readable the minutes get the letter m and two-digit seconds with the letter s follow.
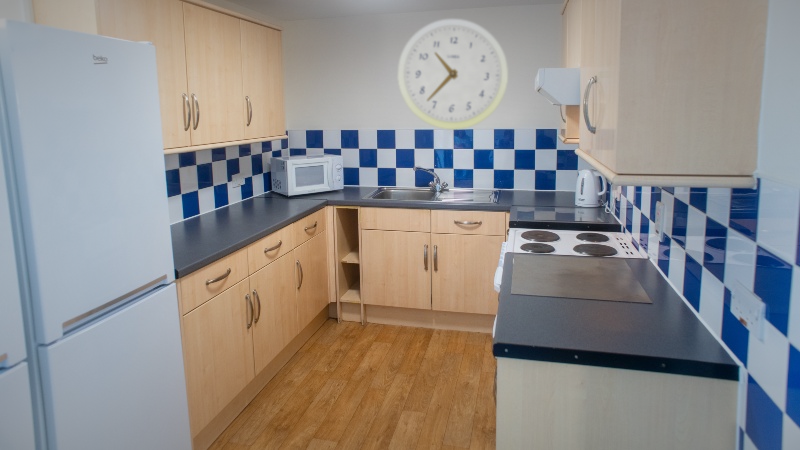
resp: 10h37
